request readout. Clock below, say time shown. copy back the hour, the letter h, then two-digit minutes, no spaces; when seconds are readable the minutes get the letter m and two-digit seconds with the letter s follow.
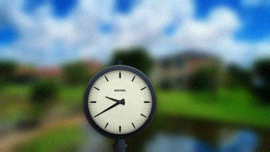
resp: 9h40
